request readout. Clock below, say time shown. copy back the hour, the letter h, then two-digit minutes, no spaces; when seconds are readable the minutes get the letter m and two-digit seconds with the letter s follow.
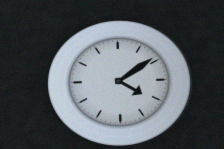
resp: 4h09
